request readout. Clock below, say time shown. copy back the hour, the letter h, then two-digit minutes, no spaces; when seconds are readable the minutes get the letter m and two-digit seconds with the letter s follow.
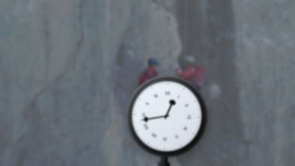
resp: 12h43
